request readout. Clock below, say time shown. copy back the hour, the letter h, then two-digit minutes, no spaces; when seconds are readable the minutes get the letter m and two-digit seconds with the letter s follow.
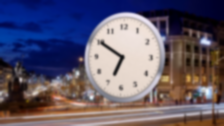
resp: 6h50
